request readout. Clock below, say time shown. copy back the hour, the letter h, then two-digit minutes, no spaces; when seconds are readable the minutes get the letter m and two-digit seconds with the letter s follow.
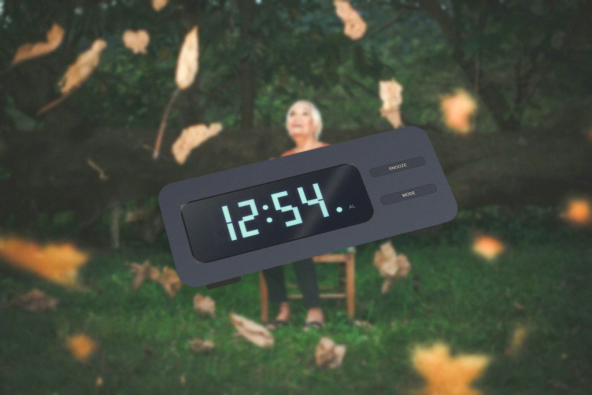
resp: 12h54
